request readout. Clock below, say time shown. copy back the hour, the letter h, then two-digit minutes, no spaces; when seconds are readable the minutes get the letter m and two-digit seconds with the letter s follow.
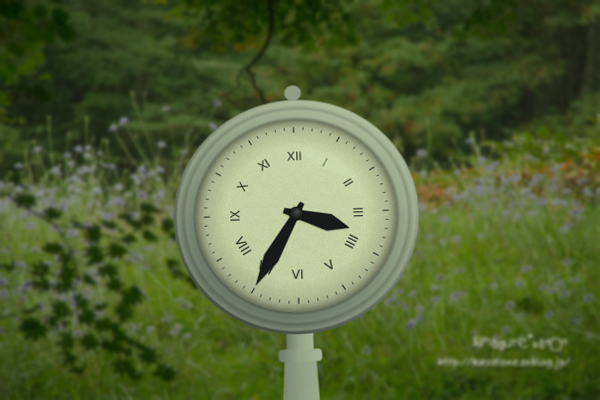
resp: 3h35
